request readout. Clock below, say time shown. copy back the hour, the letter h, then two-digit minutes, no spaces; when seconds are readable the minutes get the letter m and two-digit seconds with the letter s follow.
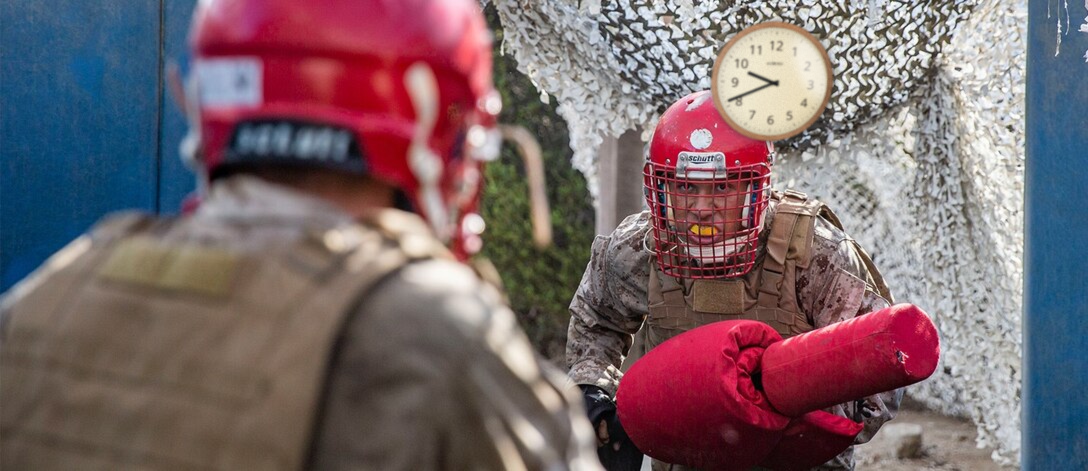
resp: 9h41
